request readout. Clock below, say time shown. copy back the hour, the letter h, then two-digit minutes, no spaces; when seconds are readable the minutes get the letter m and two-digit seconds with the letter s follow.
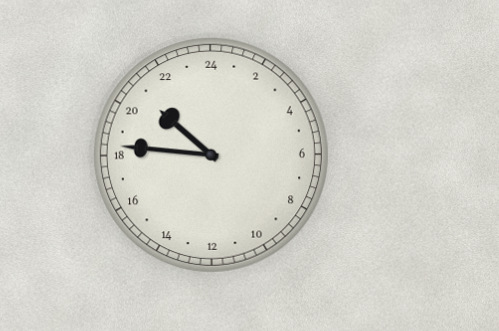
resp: 20h46
